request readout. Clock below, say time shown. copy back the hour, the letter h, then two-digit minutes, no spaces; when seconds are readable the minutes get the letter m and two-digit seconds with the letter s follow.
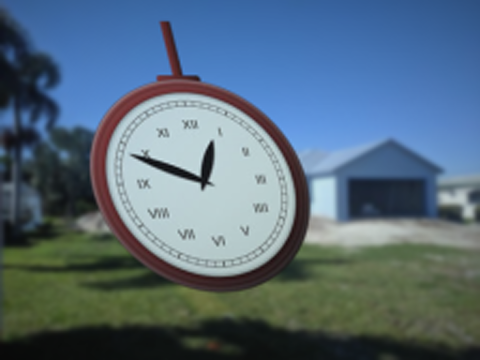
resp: 12h49
